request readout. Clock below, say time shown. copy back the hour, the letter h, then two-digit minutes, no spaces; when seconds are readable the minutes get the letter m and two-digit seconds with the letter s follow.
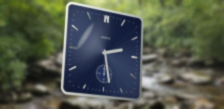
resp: 2h28
